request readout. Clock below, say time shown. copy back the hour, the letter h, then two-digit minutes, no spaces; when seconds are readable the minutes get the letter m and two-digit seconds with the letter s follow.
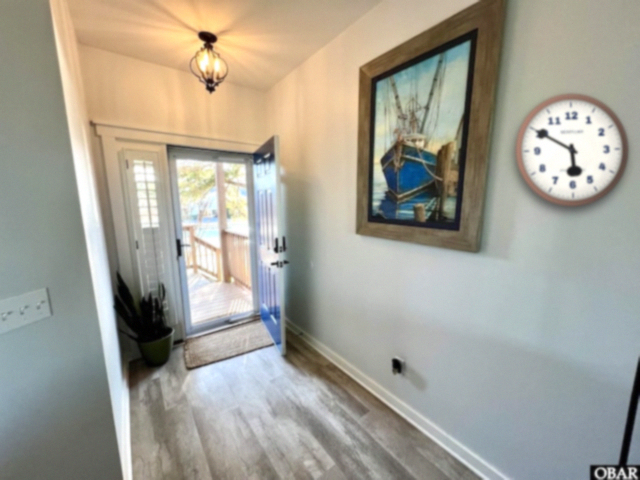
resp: 5h50
